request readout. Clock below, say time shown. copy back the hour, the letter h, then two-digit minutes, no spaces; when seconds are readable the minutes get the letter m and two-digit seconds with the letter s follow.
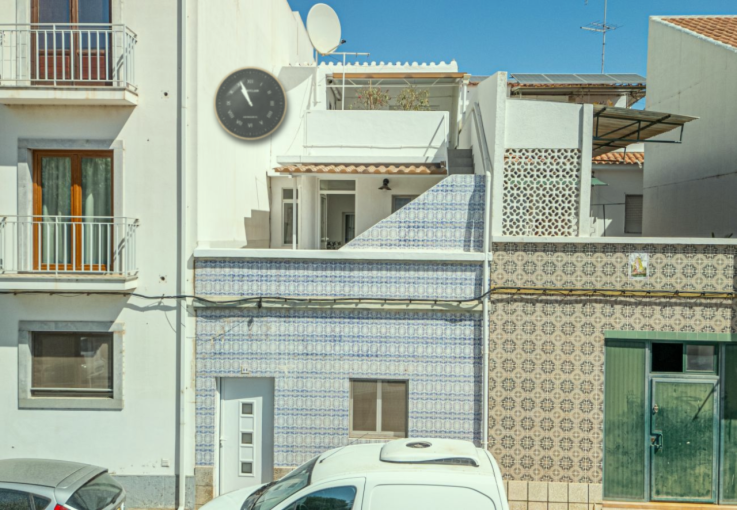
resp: 10h56
